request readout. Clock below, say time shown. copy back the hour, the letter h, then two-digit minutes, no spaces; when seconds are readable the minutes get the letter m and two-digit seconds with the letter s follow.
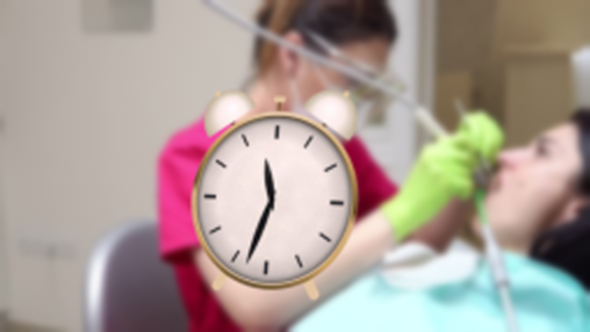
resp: 11h33
